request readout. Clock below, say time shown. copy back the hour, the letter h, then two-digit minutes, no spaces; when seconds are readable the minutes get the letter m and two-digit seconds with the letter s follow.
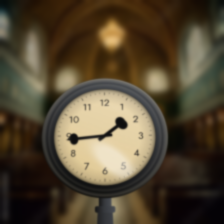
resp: 1h44
